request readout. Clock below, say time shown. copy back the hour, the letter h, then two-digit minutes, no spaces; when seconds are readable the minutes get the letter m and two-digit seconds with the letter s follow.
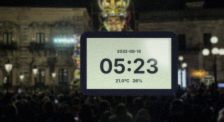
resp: 5h23
